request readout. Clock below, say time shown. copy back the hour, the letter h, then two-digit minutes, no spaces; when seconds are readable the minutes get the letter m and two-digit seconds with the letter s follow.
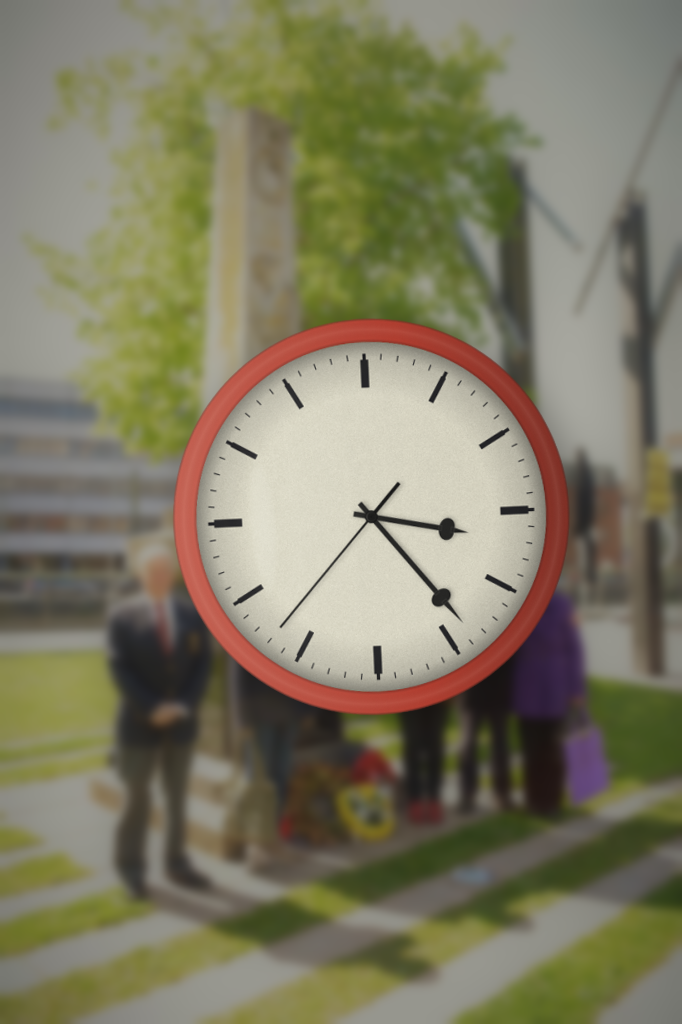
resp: 3h23m37s
